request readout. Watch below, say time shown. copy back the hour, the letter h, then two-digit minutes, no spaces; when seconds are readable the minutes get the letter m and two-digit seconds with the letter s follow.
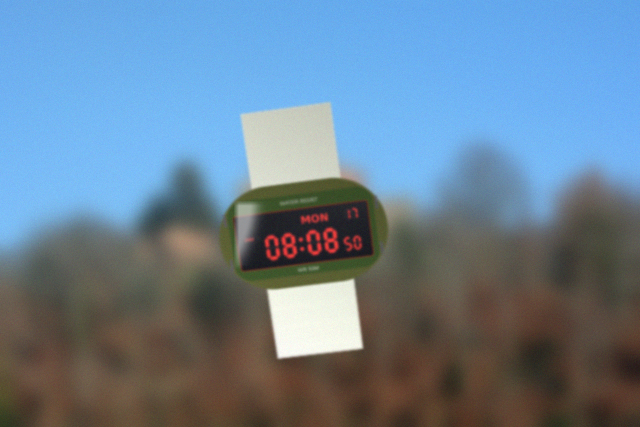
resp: 8h08m50s
